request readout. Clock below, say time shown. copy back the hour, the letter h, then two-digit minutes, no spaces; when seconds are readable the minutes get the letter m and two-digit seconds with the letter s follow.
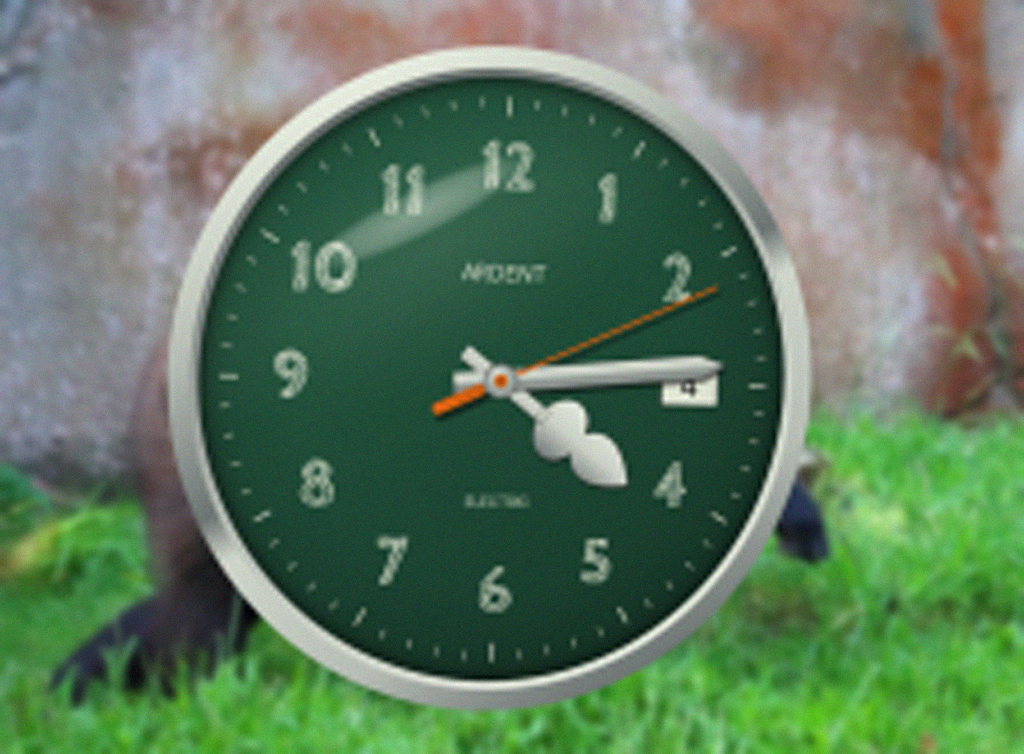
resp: 4h14m11s
